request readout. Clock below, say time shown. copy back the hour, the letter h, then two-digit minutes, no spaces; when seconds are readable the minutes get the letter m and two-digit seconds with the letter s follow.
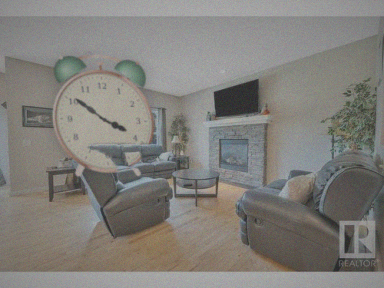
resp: 3h51
